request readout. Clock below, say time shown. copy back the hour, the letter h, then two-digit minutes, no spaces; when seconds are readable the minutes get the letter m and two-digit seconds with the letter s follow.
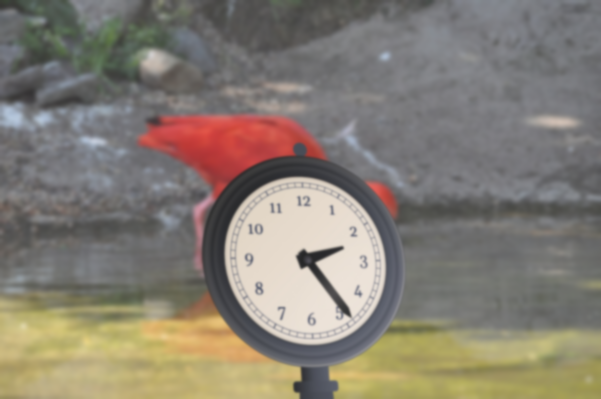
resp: 2h24
